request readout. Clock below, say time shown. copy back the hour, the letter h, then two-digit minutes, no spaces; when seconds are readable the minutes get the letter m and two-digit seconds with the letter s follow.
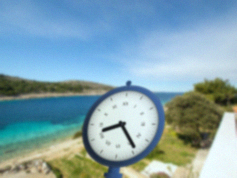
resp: 8h24
